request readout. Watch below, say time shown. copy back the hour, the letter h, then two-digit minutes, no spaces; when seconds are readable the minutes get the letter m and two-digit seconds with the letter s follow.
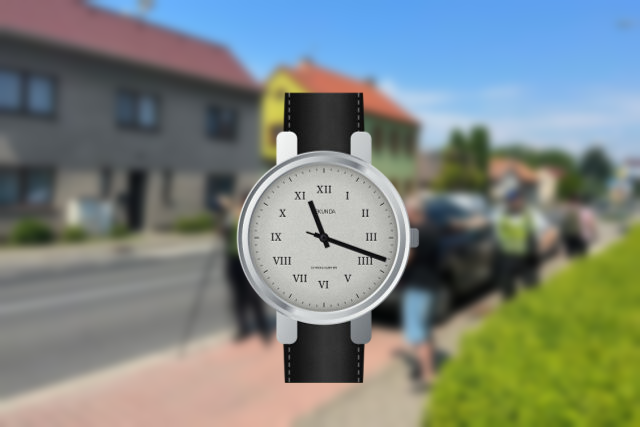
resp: 11h18m18s
